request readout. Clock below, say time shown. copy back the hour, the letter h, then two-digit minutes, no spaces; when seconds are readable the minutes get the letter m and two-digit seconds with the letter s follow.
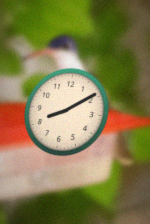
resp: 8h09
